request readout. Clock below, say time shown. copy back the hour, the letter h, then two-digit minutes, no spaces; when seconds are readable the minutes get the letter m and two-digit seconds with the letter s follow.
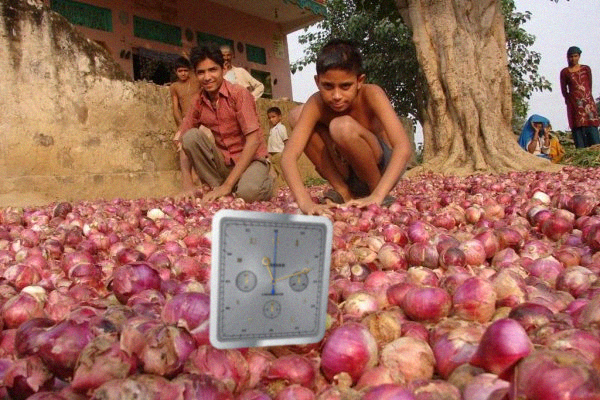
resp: 11h12
